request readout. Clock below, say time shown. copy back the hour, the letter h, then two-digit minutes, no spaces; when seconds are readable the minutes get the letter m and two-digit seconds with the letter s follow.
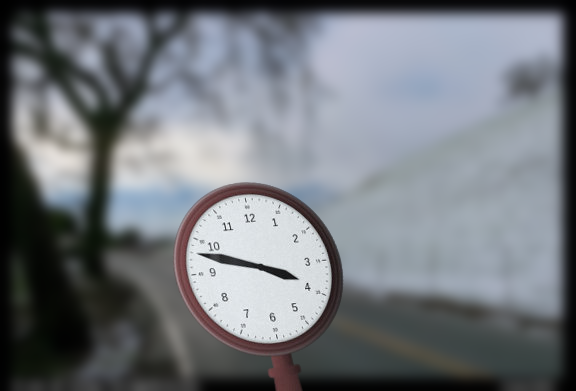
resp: 3h48
